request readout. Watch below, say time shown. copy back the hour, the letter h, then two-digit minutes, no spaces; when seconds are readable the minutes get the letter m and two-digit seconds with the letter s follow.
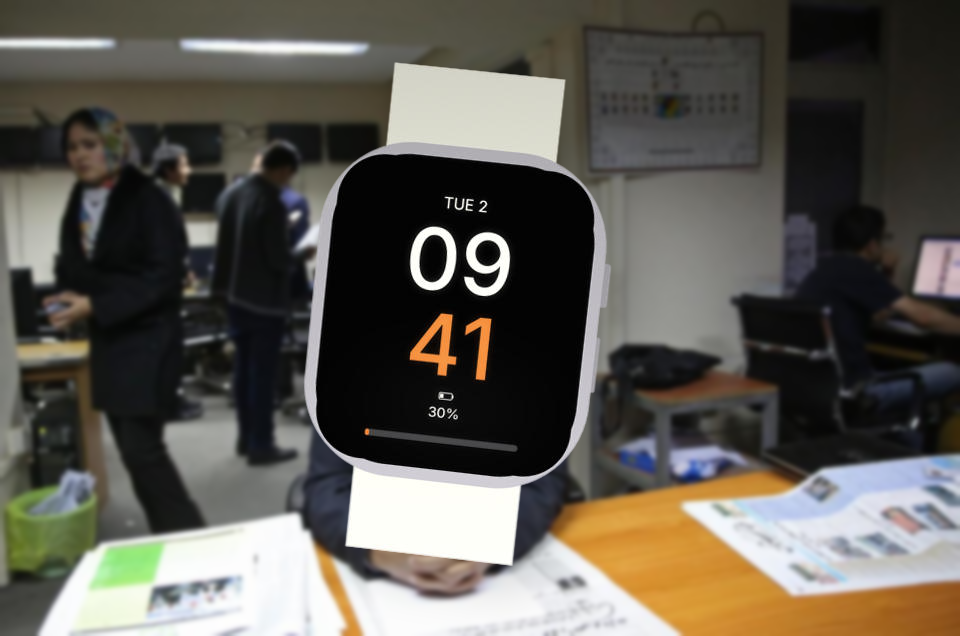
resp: 9h41
